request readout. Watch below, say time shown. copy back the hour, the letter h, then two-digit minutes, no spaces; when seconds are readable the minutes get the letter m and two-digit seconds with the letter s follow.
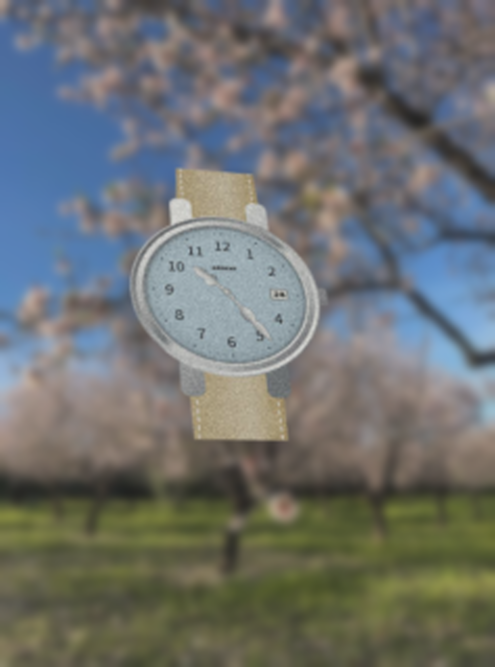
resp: 10h24
